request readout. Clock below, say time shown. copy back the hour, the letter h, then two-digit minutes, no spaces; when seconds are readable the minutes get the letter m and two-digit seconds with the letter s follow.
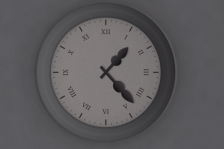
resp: 1h23
